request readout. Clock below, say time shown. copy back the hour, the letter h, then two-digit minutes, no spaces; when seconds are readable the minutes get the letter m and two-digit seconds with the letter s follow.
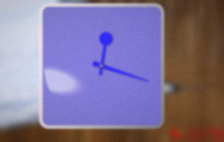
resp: 12h18
